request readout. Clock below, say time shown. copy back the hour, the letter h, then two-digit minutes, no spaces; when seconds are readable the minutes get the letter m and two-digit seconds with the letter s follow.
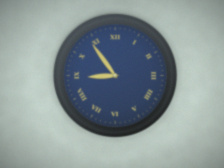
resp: 8h54
